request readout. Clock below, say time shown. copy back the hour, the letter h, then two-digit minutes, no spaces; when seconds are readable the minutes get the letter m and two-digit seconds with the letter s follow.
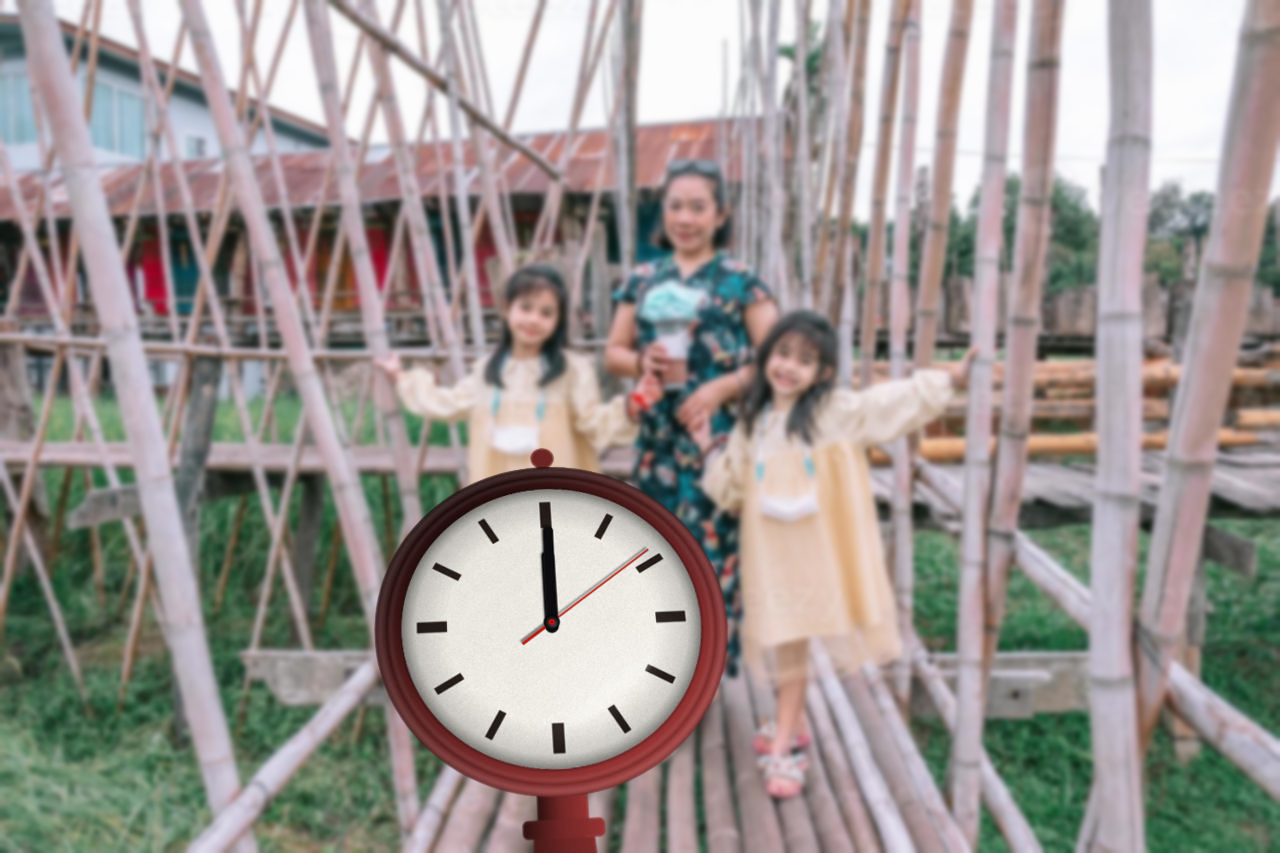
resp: 12h00m09s
